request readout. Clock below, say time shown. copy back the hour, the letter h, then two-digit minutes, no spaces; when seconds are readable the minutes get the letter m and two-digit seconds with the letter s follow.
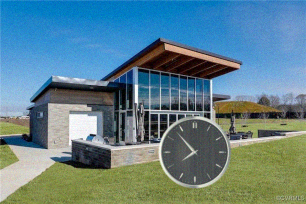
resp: 7h53
